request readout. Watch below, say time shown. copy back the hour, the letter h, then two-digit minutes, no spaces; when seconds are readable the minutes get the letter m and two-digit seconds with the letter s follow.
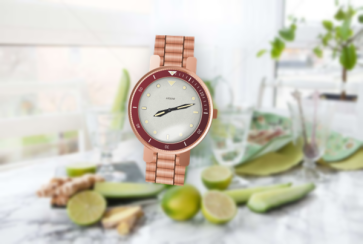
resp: 8h12
